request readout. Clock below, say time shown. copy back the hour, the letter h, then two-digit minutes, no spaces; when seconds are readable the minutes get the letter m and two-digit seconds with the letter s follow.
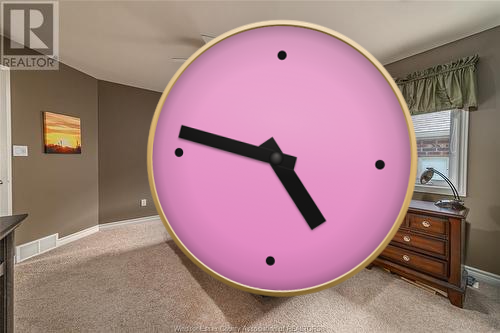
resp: 4h47
